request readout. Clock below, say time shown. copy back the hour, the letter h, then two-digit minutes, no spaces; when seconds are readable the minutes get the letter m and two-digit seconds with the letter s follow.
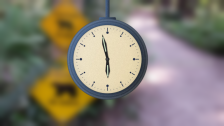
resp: 5h58
